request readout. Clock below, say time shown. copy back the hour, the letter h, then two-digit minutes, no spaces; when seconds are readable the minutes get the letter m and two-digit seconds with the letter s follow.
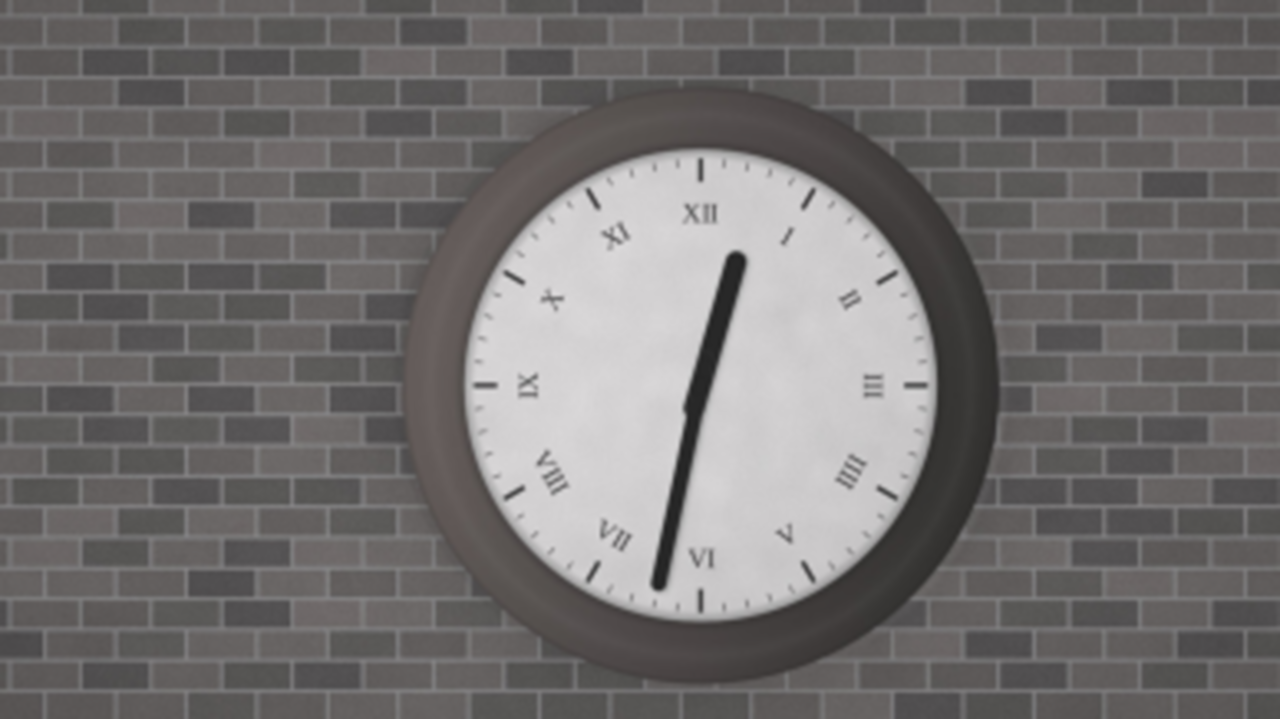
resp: 12h32
